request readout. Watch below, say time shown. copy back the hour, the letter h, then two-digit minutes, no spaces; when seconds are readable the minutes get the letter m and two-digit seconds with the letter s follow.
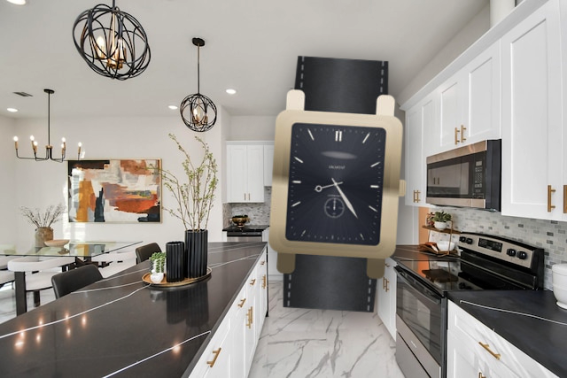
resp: 8h24
